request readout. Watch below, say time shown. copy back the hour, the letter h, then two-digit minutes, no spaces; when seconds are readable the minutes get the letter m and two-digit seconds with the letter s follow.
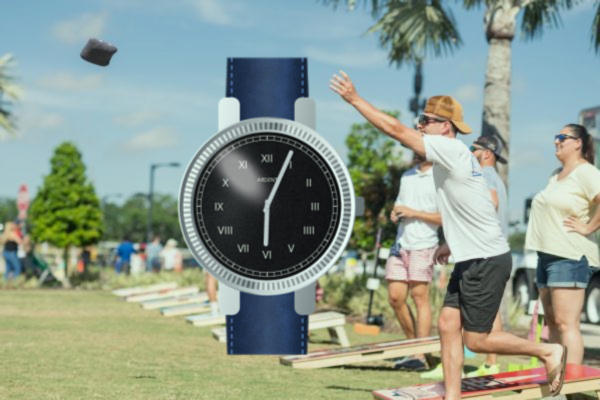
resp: 6h04
